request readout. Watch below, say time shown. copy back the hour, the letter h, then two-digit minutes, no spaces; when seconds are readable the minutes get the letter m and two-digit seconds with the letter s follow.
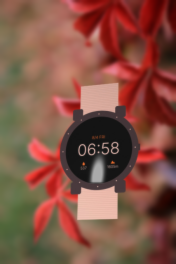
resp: 6h58
